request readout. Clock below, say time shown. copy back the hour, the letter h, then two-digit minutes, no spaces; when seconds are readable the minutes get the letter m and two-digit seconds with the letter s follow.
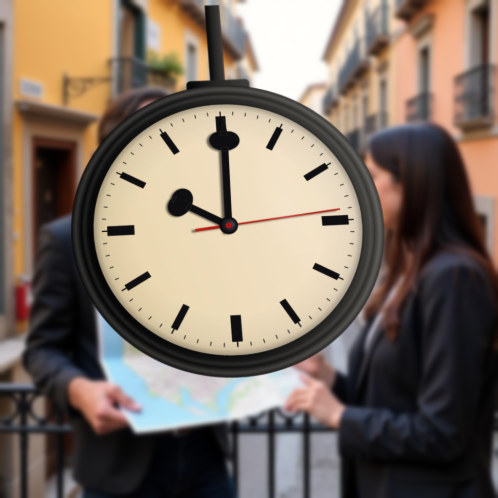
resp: 10h00m14s
